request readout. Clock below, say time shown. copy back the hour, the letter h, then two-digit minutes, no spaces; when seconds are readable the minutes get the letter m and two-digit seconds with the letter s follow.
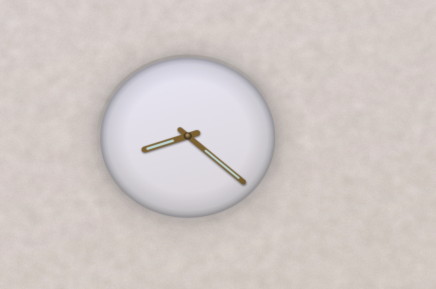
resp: 8h22
